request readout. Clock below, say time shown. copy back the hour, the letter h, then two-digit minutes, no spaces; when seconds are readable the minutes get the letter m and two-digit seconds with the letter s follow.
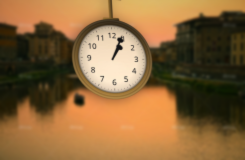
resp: 1h04
